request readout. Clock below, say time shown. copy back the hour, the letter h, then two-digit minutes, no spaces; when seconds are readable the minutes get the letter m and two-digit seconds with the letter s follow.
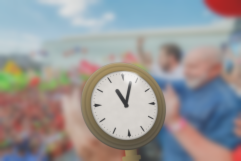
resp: 11h03
